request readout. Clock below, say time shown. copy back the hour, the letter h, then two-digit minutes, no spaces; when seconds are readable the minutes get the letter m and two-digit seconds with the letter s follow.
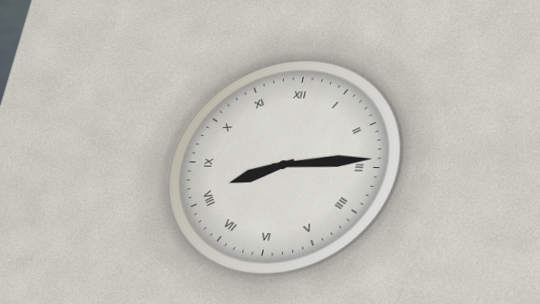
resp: 8h14
